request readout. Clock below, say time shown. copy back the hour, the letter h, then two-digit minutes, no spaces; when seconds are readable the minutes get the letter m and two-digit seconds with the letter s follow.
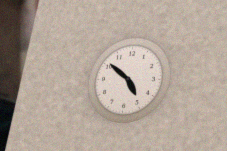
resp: 4h51
